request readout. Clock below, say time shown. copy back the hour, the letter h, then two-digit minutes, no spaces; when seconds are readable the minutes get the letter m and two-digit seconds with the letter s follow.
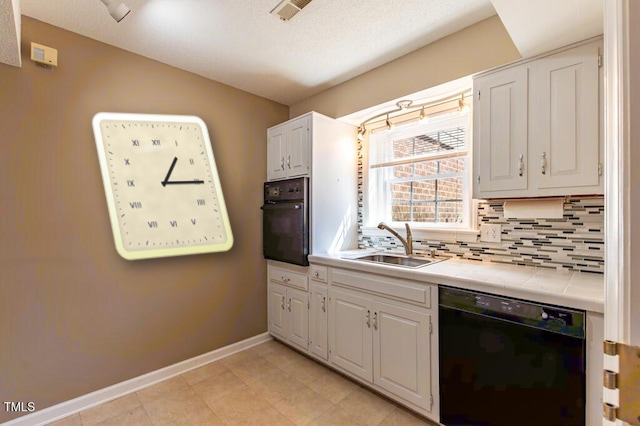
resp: 1h15
